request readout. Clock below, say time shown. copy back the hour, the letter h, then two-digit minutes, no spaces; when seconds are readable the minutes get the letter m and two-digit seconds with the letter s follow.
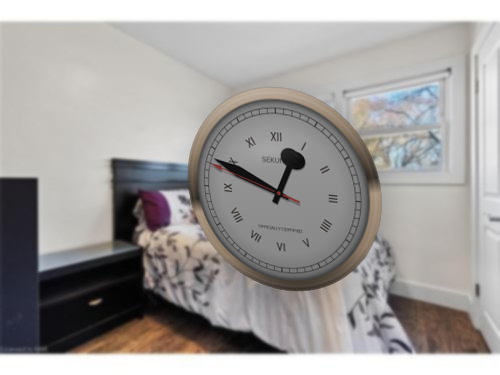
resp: 12h48m48s
